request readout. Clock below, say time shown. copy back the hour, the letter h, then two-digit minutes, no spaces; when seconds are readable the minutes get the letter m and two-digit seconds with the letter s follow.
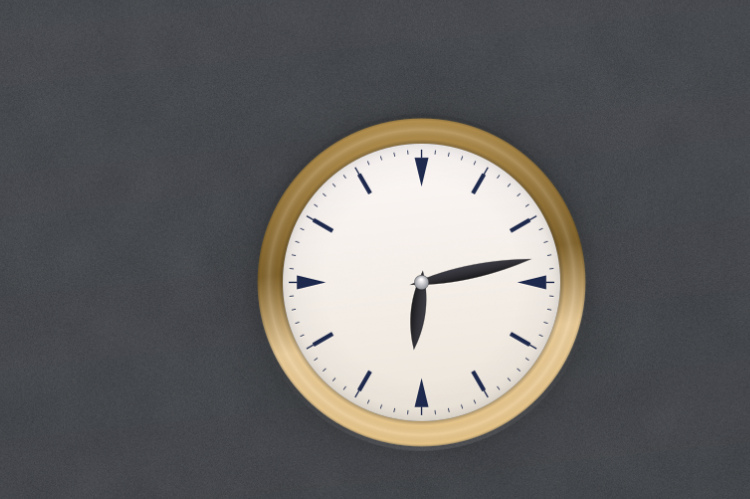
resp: 6h13
